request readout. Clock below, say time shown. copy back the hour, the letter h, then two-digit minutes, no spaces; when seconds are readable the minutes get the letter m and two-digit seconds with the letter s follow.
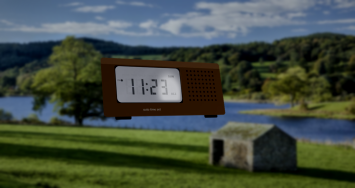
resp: 11h23
